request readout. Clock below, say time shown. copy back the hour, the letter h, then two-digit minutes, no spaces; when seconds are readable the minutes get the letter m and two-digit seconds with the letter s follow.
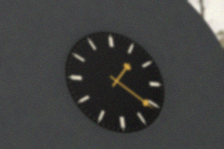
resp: 1h21
